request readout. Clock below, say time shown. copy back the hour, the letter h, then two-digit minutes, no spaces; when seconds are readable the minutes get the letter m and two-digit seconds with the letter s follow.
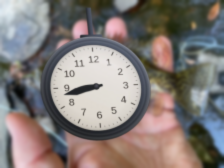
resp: 8h43
